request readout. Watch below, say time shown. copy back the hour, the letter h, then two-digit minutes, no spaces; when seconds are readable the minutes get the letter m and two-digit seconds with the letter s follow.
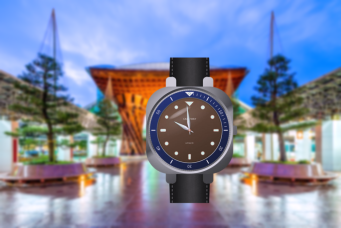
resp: 9h59
